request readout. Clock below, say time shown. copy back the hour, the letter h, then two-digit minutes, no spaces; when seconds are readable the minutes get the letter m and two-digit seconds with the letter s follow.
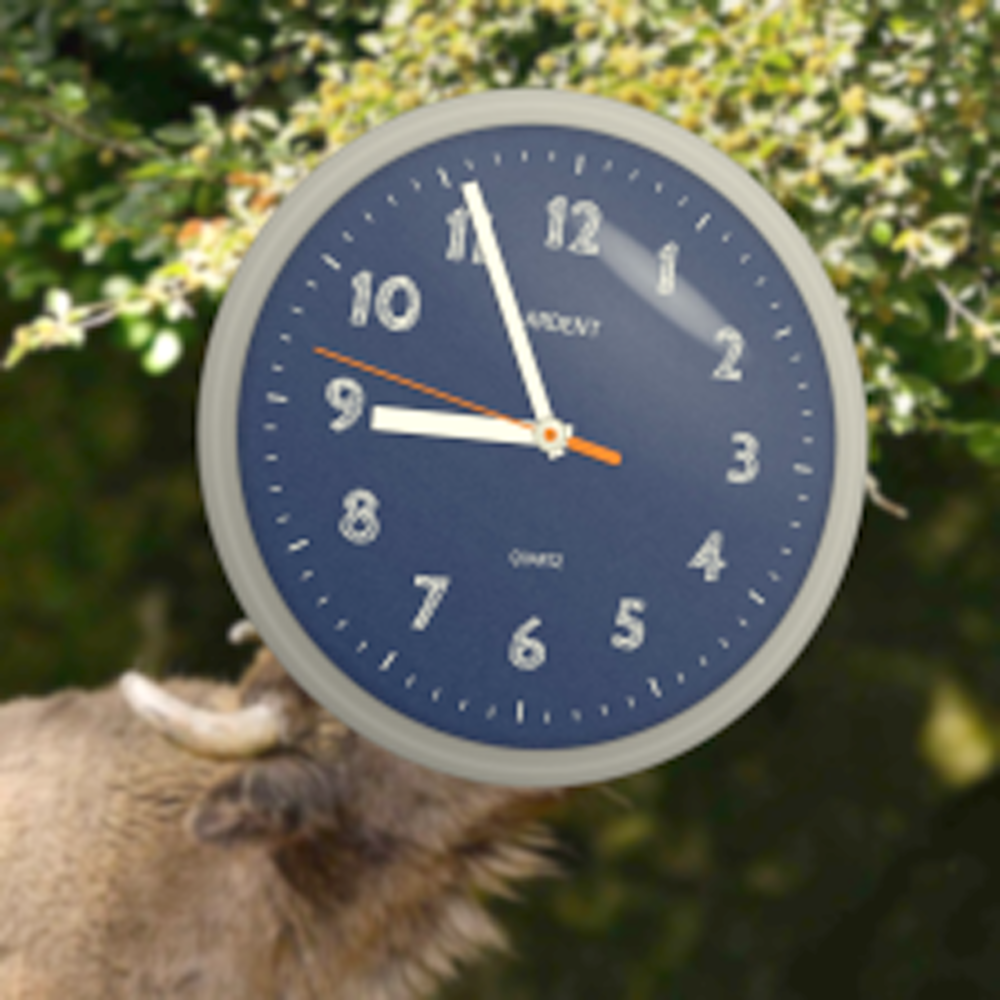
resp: 8h55m47s
